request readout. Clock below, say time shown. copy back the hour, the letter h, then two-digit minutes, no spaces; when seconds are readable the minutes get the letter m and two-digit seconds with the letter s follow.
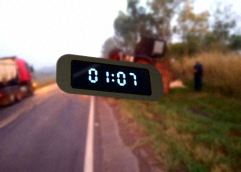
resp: 1h07
